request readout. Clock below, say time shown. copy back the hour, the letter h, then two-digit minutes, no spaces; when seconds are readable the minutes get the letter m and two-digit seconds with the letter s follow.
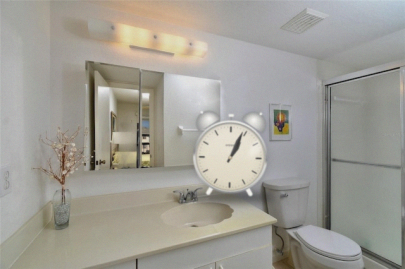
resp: 1h04
